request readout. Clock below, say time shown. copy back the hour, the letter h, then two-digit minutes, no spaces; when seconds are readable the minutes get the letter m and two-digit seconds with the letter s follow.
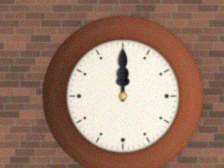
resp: 12h00
